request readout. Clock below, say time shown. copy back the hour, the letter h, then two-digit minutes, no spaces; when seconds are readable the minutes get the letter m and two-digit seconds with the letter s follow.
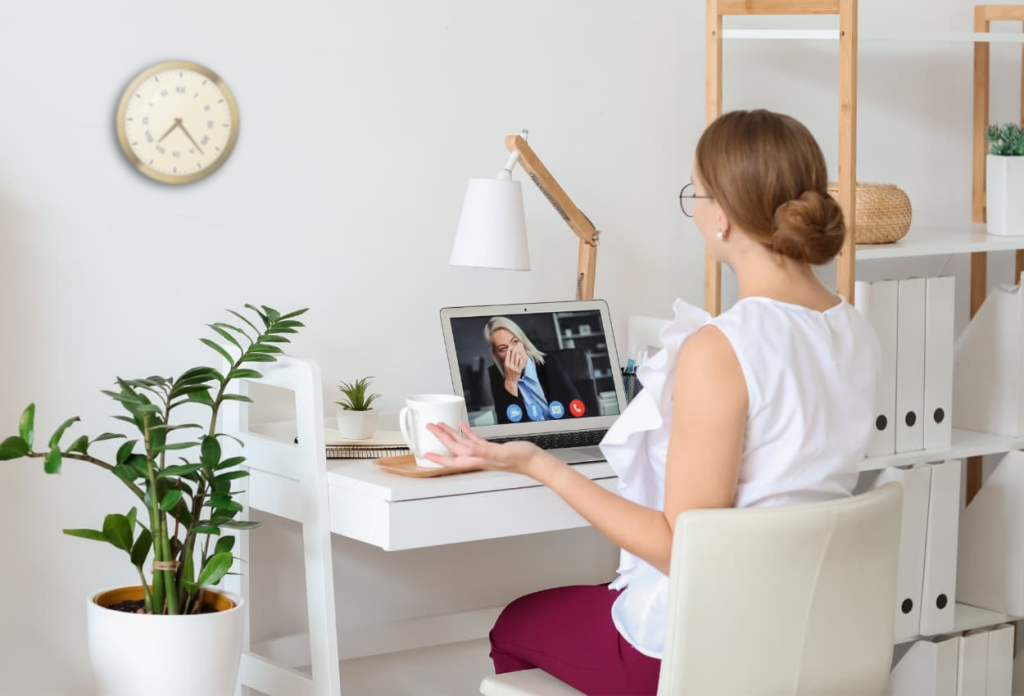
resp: 7h23
